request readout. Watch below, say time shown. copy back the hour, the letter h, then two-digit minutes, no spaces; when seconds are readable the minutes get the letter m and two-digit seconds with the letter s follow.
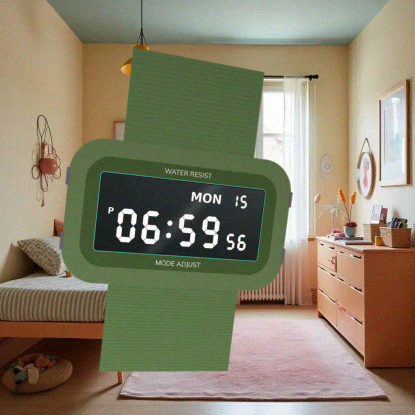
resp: 6h59m56s
